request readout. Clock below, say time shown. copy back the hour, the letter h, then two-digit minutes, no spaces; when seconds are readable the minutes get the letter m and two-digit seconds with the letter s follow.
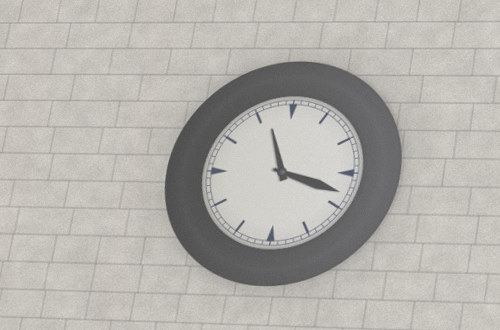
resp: 11h18
